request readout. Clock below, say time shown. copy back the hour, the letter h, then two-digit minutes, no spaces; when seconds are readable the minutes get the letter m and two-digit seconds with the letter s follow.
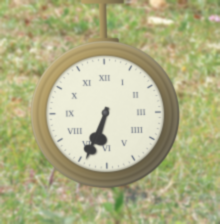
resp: 6h34
